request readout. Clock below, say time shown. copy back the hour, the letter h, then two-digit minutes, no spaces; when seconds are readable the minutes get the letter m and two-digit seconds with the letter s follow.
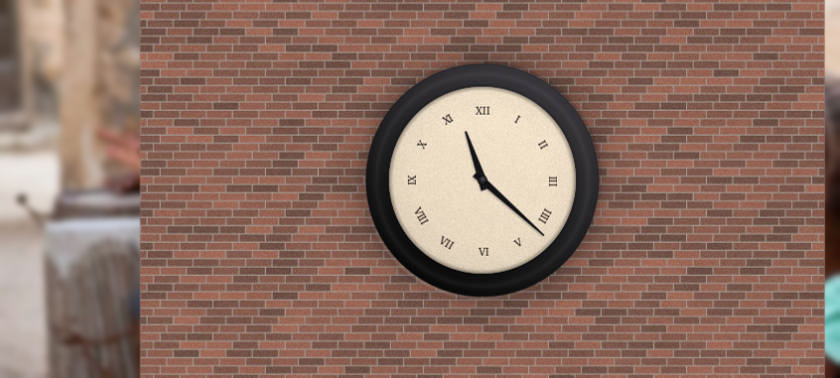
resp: 11h22
